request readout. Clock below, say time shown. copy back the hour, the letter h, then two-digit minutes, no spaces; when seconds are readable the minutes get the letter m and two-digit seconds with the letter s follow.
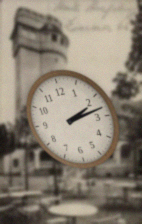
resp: 2h13
